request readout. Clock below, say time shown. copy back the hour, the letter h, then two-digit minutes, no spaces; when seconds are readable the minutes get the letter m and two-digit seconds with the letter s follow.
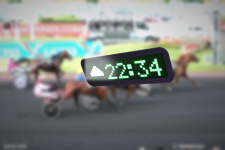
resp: 22h34
